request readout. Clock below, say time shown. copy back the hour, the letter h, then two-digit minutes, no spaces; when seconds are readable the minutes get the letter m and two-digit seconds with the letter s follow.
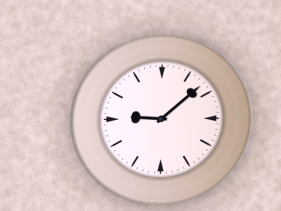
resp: 9h08
